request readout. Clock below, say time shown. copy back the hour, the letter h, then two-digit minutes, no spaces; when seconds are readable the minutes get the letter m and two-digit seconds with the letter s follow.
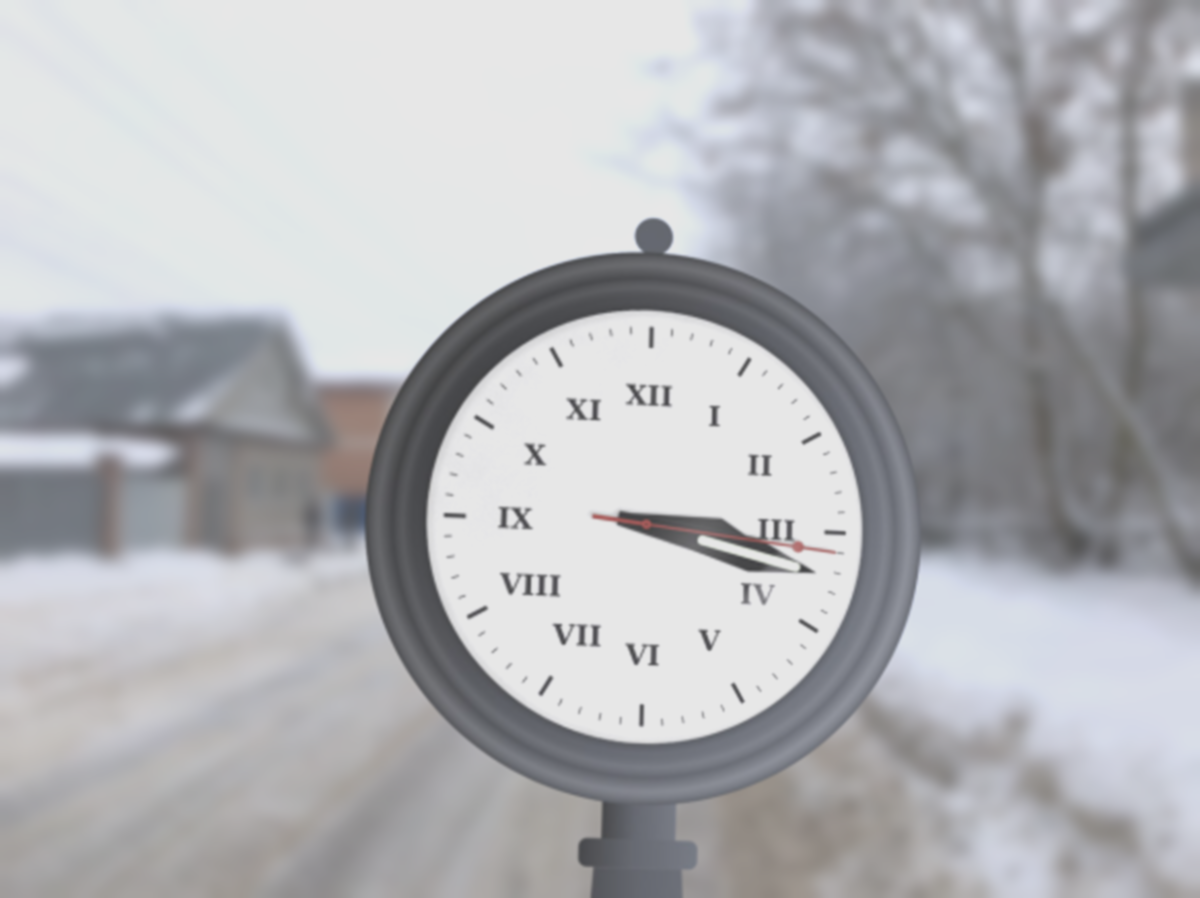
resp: 3h17m16s
